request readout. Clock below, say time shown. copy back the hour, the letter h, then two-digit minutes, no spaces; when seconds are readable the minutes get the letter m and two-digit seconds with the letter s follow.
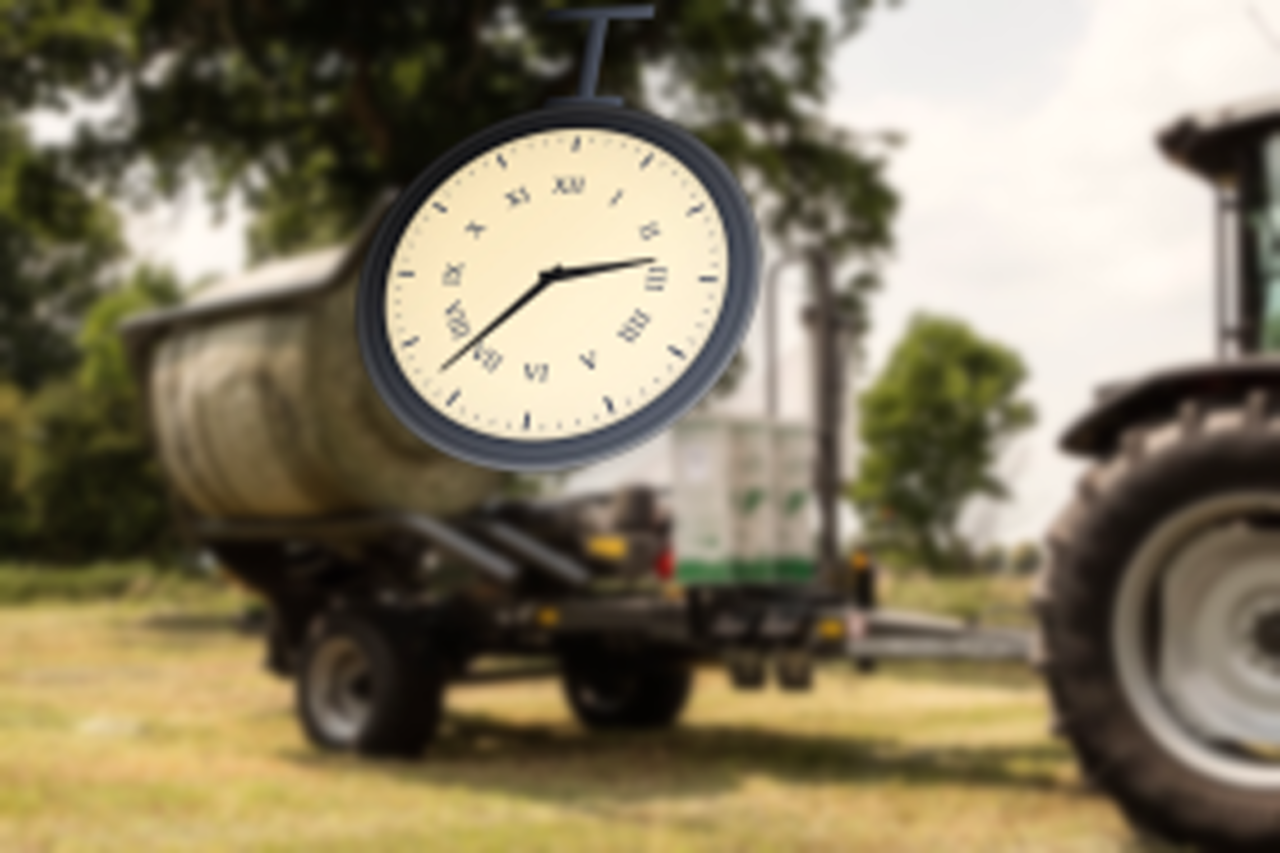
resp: 2h37
